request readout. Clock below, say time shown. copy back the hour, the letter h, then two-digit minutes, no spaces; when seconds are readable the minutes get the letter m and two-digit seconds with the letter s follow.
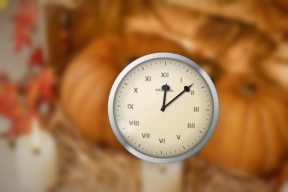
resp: 12h08
